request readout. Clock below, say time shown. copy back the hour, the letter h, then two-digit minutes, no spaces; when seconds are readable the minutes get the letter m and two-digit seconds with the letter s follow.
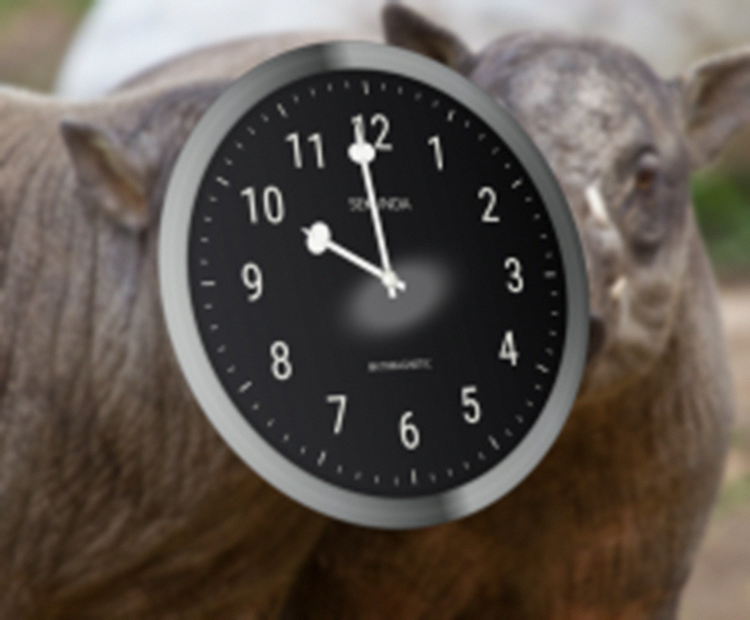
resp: 9h59
